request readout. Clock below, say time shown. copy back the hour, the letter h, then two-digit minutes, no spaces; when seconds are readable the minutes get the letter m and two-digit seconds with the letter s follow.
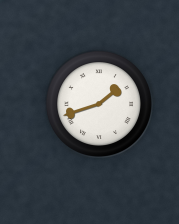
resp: 1h42
